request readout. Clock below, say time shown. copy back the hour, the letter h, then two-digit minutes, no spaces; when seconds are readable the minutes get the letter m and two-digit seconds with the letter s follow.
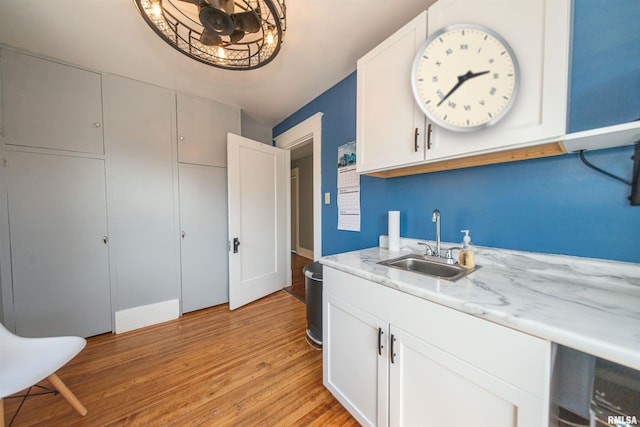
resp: 2h38
